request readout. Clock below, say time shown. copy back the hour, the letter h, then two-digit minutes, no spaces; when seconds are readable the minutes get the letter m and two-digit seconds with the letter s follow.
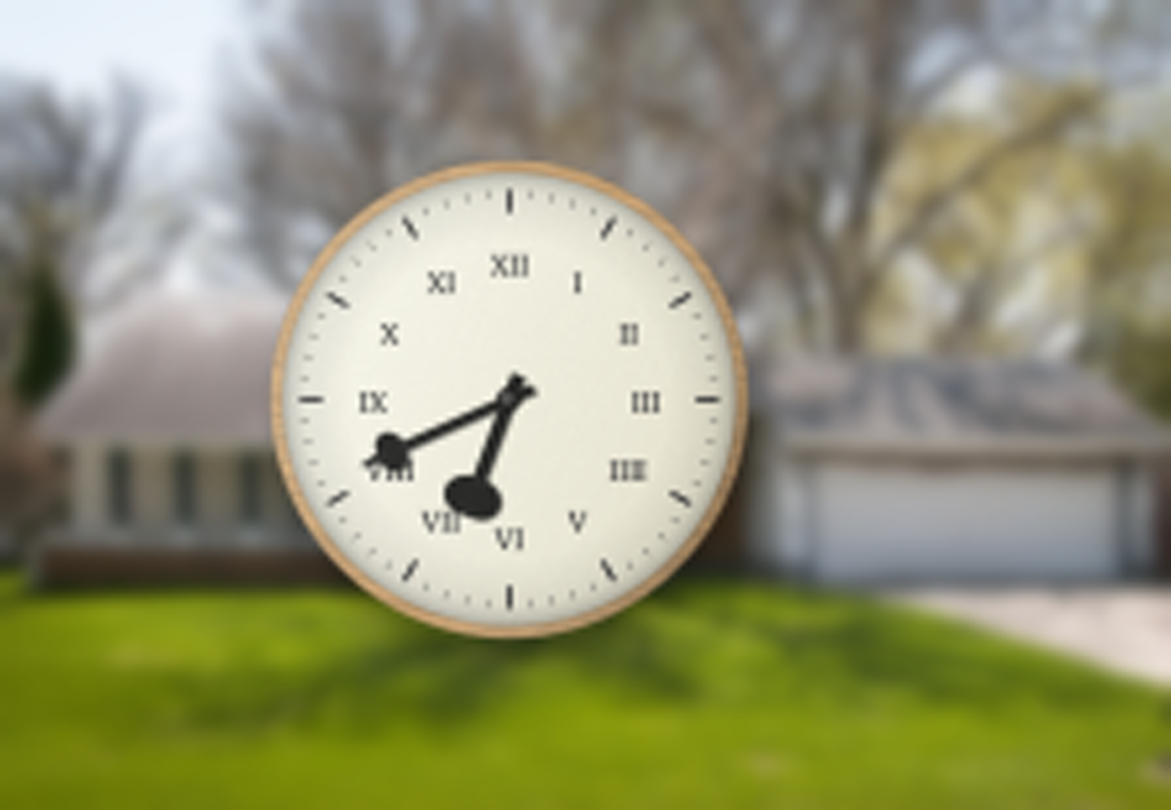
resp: 6h41
